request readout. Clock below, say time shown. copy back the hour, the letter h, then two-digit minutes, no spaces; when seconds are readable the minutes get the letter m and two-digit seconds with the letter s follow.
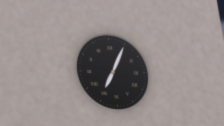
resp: 7h05
